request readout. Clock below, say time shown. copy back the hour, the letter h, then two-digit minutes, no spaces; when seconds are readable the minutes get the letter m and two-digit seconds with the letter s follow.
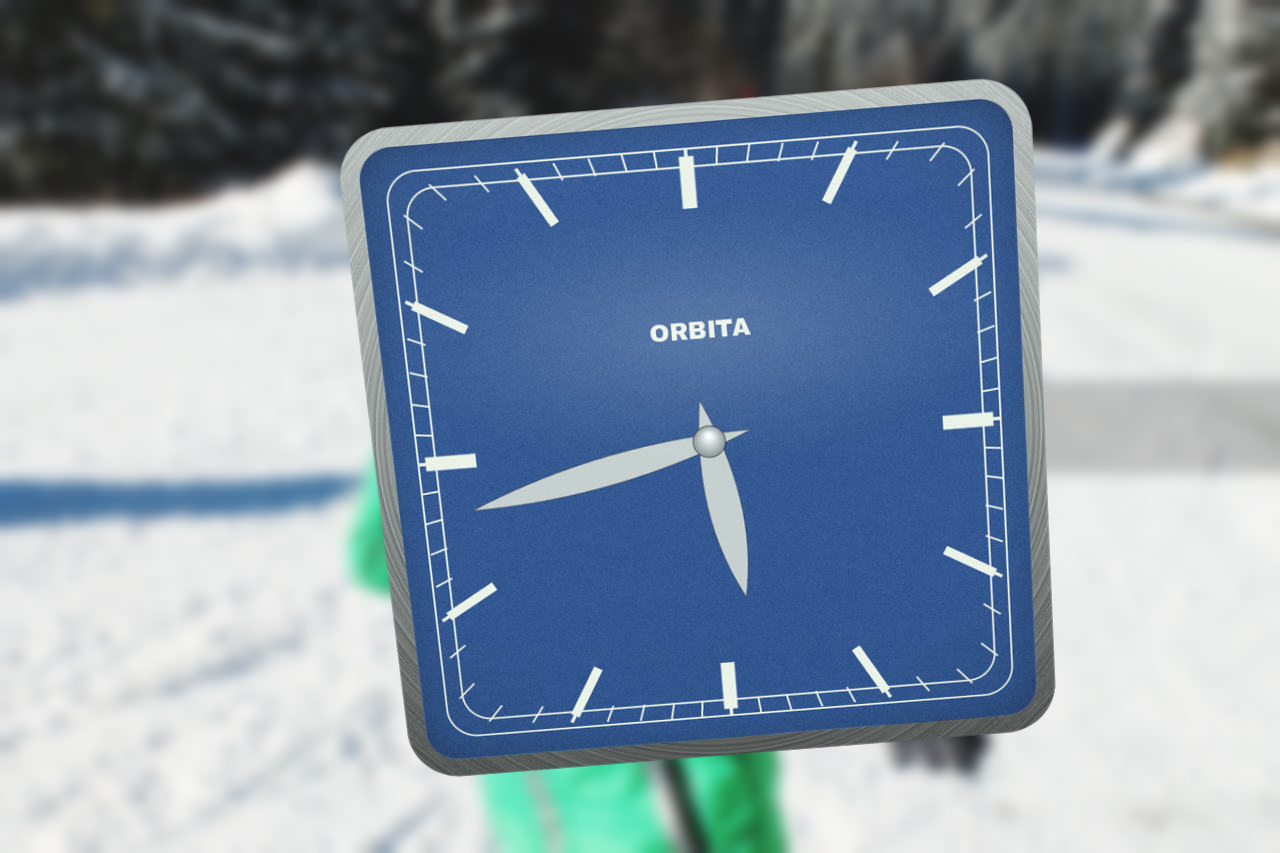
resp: 5h43
